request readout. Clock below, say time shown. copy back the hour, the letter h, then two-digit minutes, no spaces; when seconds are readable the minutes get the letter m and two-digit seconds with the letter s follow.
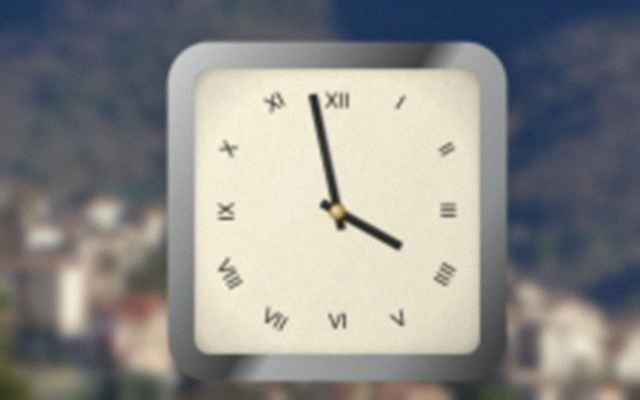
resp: 3h58
